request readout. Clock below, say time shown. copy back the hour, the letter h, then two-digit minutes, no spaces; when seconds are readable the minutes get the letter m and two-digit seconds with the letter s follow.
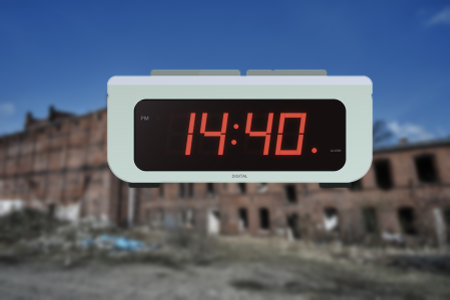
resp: 14h40
